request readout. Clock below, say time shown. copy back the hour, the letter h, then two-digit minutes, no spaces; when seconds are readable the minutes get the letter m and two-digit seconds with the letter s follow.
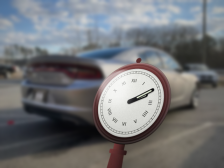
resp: 2h10
